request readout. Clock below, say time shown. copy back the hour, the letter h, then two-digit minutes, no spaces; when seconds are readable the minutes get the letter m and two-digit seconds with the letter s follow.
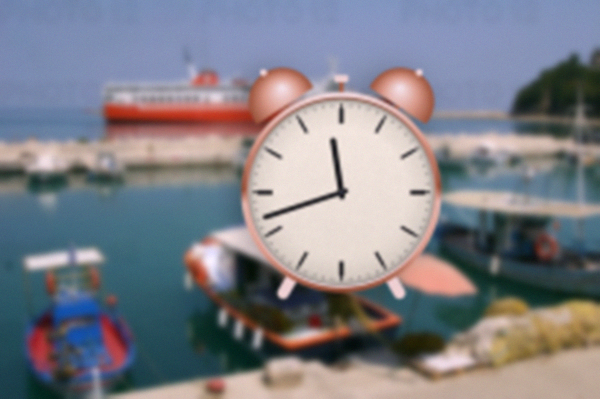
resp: 11h42
